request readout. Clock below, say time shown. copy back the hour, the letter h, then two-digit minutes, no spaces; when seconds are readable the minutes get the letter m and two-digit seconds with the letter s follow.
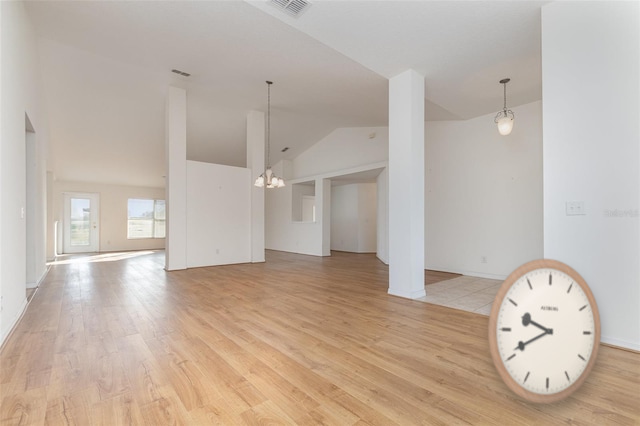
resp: 9h41
